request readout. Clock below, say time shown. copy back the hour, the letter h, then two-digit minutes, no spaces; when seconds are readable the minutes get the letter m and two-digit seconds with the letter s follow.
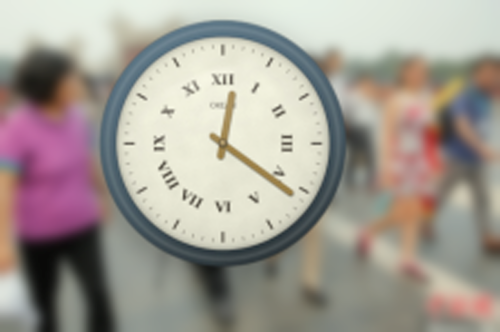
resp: 12h21
